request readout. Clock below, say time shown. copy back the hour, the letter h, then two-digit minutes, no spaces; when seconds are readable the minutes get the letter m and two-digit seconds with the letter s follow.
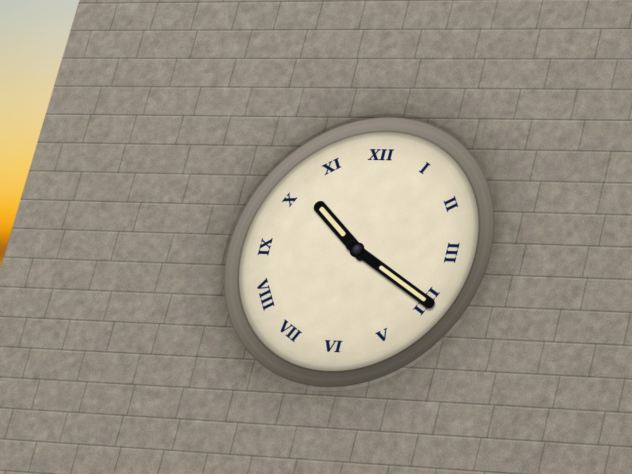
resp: 10h20
